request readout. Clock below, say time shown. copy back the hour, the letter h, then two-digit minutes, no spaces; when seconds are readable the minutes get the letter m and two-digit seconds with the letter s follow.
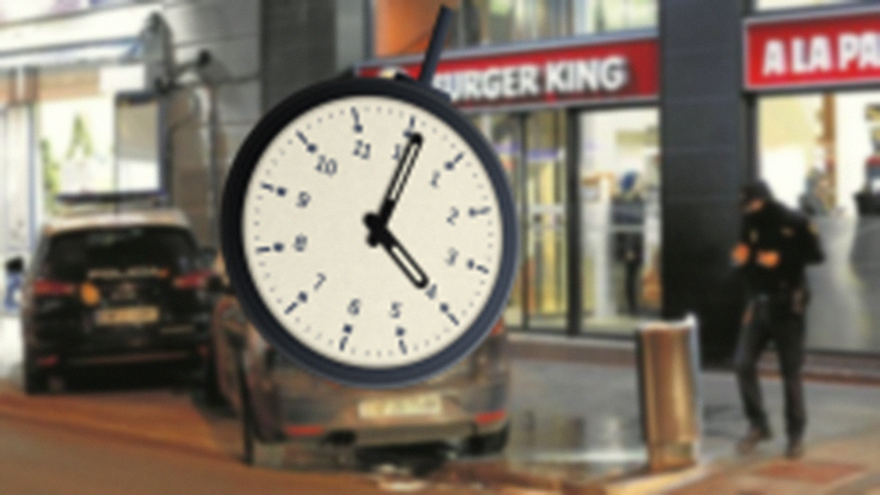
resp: 4h01
